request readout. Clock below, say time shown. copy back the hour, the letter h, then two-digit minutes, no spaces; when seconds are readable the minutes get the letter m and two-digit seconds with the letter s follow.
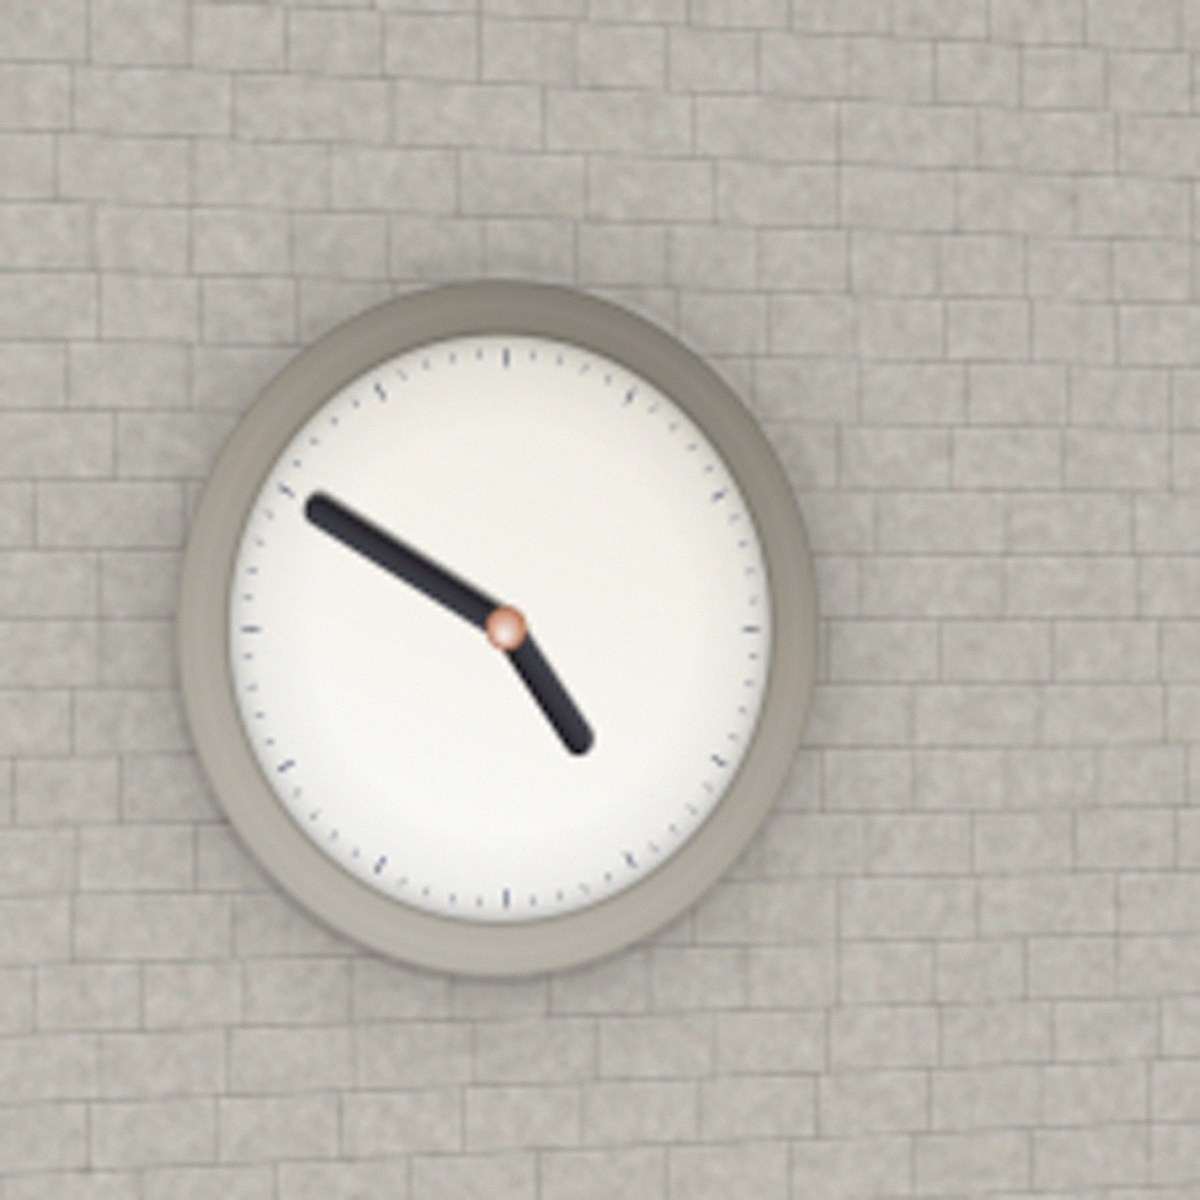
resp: 4h50
